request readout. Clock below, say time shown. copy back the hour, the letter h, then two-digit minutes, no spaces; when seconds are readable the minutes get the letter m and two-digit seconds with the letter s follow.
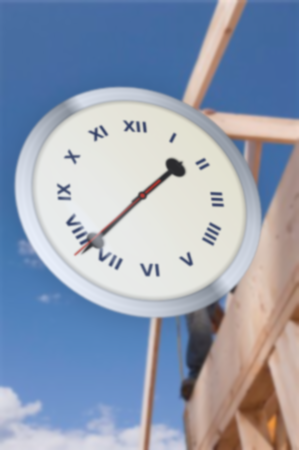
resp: 1h37m38s
